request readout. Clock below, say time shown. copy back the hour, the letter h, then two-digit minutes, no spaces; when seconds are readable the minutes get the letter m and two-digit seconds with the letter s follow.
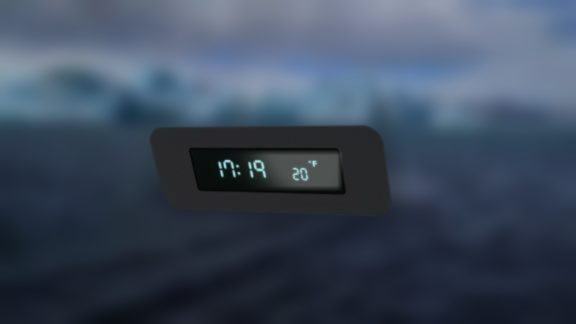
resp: 17h19
